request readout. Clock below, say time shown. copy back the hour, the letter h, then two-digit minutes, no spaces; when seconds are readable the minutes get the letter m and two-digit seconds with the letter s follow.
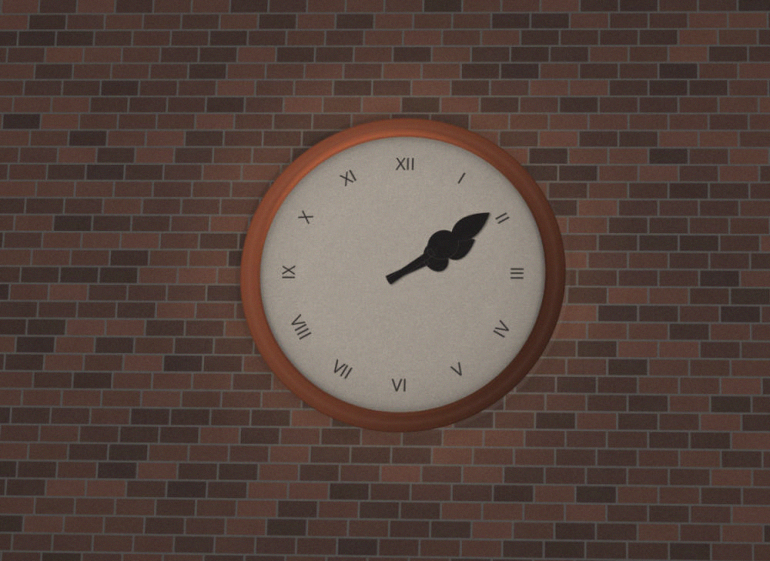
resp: 2h09
